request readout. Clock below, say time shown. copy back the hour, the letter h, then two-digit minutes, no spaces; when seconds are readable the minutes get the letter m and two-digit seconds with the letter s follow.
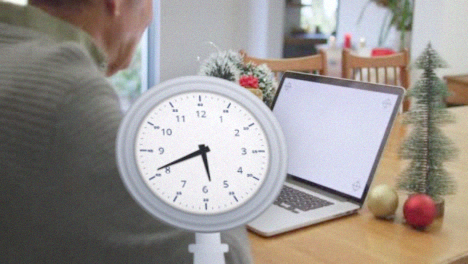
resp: 5h41
